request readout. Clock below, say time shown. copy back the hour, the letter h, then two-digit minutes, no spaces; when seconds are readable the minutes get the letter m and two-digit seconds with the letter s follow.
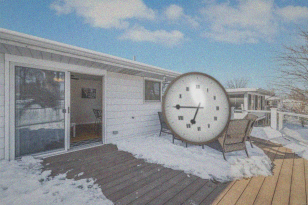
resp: 6h45
